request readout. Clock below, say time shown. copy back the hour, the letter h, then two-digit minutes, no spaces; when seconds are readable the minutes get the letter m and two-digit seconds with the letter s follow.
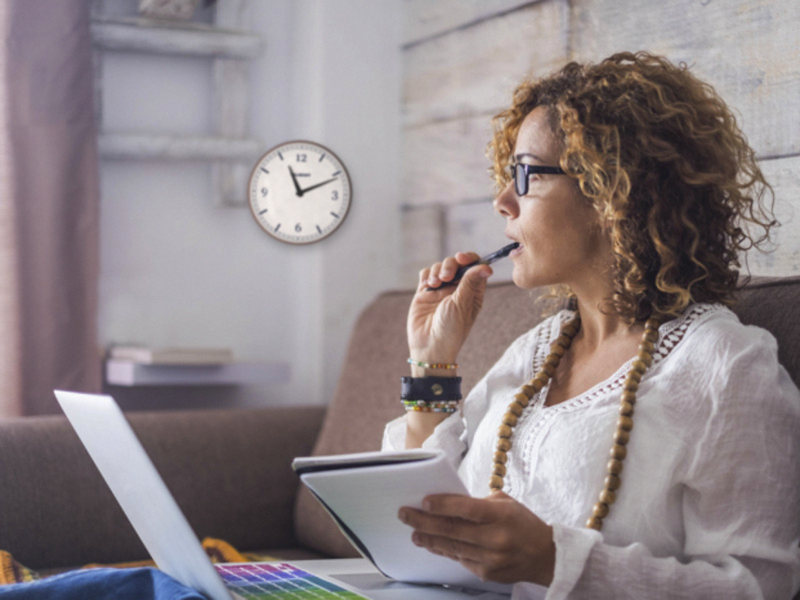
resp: 11h11
